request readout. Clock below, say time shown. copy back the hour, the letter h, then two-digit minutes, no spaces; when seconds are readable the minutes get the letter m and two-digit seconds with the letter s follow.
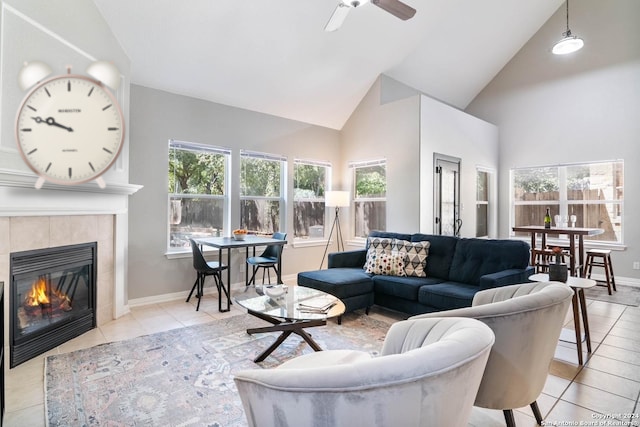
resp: 9h48
